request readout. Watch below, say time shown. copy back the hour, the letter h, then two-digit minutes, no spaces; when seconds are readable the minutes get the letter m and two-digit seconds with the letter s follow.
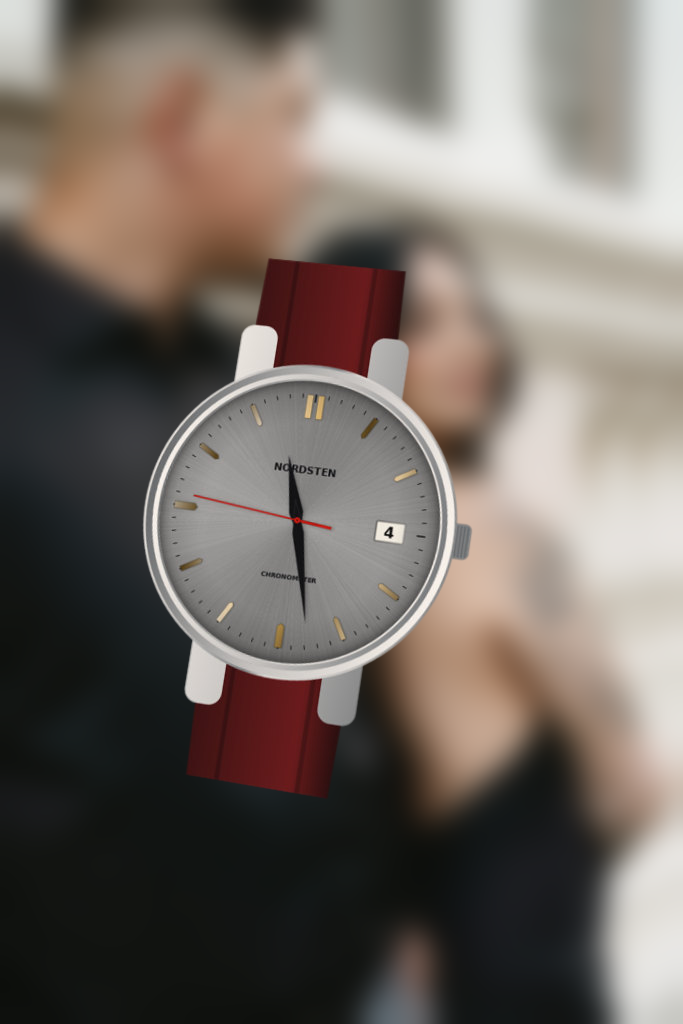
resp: 11h27m46s
